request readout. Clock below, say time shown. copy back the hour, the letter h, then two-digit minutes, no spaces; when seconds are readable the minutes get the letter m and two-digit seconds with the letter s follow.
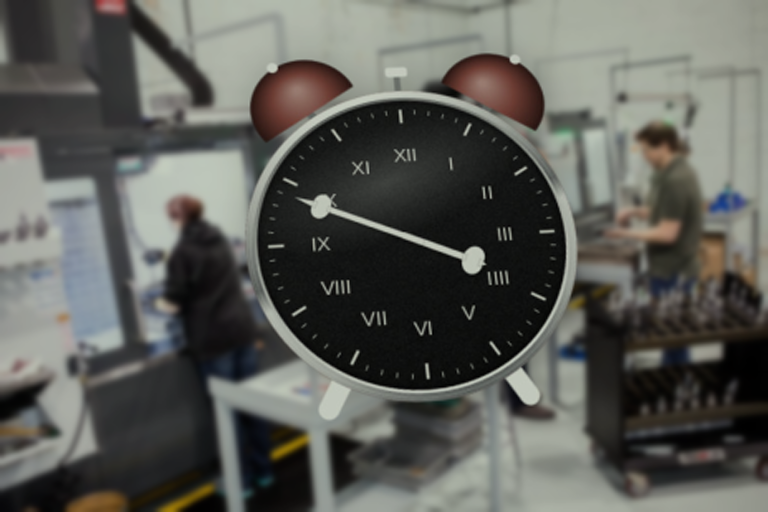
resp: 3h49
